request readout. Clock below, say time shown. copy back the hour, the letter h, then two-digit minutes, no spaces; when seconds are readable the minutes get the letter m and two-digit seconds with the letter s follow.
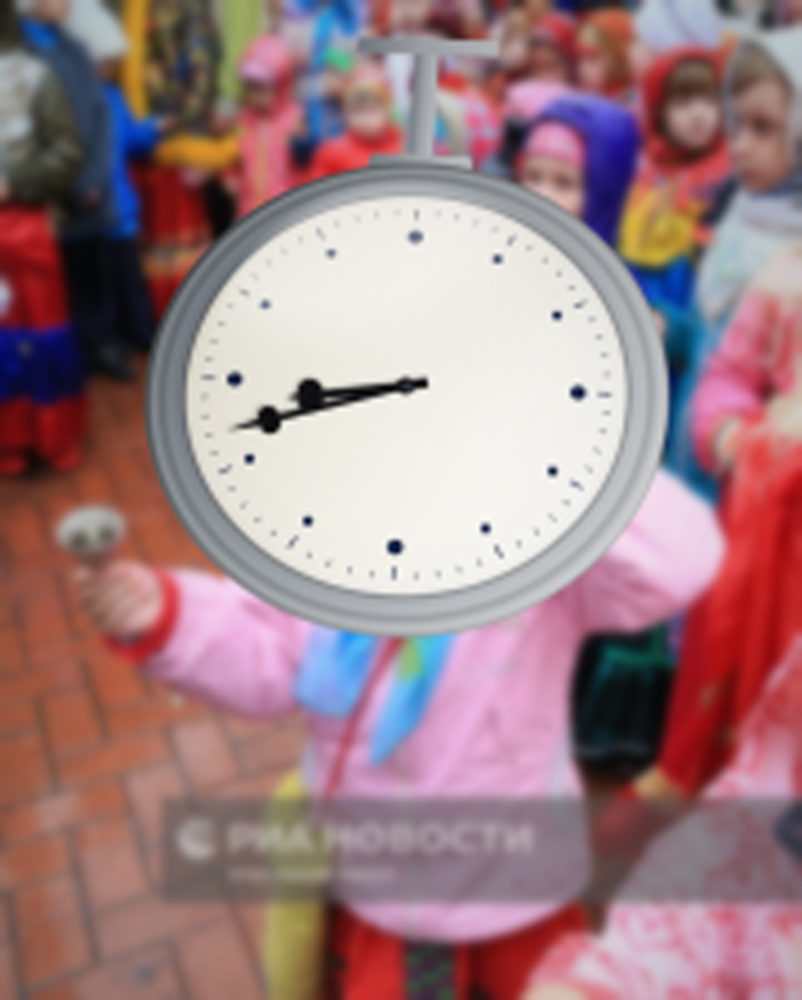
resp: 8h42
